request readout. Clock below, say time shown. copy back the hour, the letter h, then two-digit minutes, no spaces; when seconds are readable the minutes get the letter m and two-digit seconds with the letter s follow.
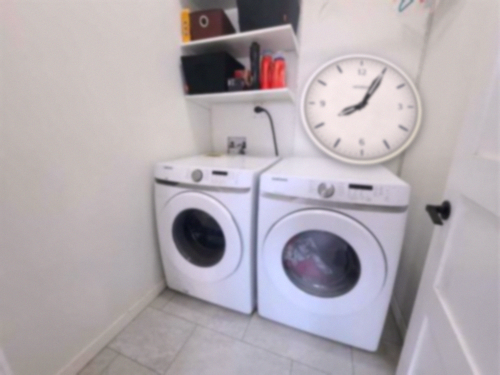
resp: 8h05
